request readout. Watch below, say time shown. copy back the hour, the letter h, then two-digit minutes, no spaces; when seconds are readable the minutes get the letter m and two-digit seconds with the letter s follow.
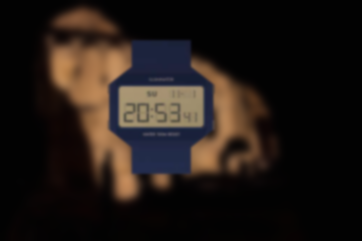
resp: 20h53
